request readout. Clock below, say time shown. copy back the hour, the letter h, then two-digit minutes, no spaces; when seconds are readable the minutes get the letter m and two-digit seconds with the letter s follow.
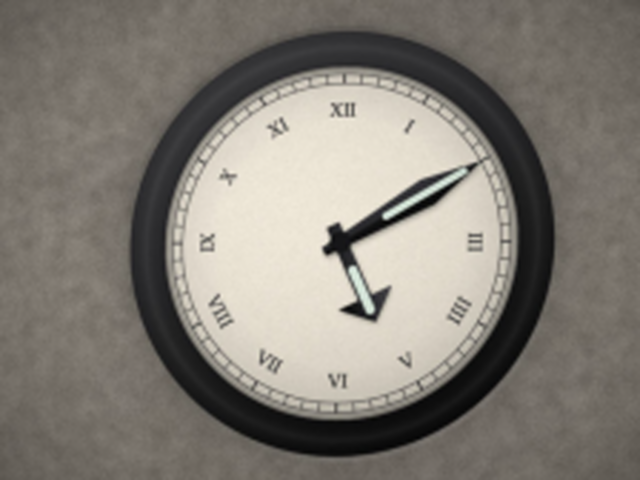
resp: 5h10
